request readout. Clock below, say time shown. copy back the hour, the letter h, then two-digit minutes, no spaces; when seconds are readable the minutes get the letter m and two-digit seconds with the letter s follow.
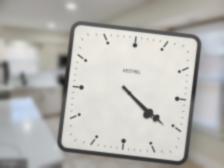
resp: 4h21
